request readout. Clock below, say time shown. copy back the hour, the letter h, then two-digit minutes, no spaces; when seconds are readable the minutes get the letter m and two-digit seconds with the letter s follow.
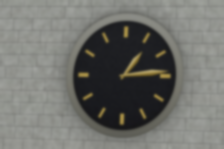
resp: 1h14
